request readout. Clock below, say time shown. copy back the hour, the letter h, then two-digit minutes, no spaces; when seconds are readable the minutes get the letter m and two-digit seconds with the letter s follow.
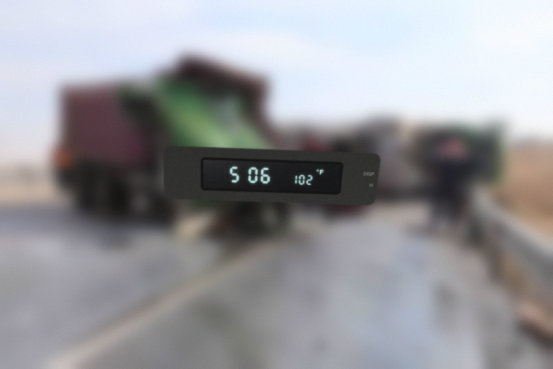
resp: 5h06
